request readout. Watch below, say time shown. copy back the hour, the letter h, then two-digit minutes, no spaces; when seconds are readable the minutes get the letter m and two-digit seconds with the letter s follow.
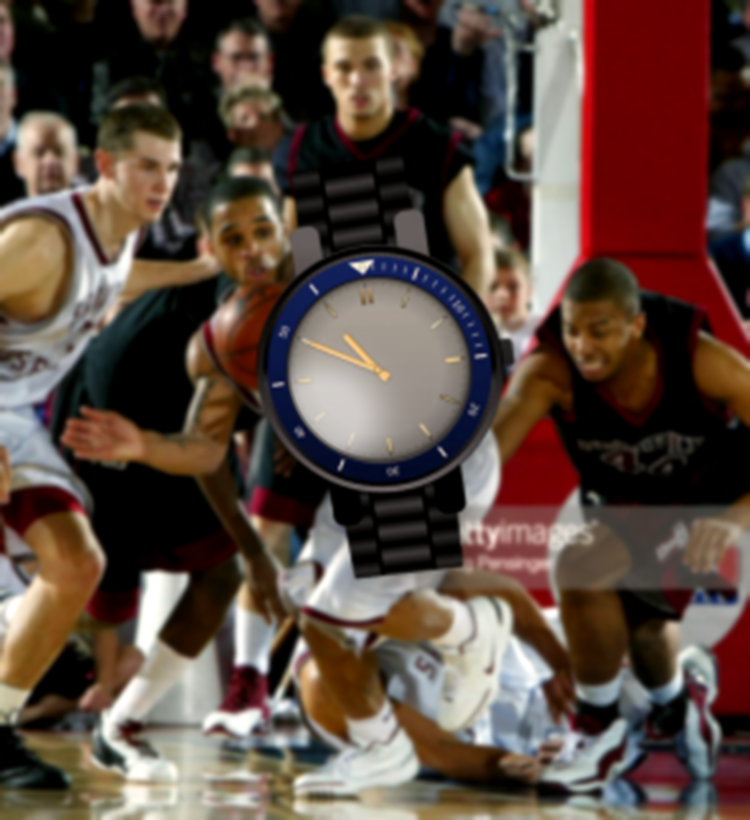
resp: 10h50
